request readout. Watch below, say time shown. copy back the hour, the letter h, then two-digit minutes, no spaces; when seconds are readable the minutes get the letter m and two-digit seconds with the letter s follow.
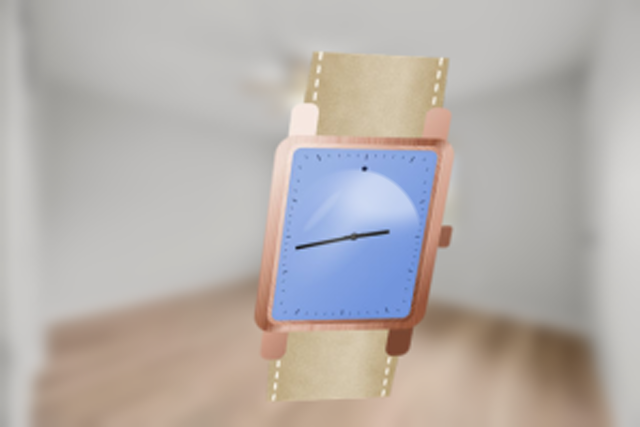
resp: 2h43
